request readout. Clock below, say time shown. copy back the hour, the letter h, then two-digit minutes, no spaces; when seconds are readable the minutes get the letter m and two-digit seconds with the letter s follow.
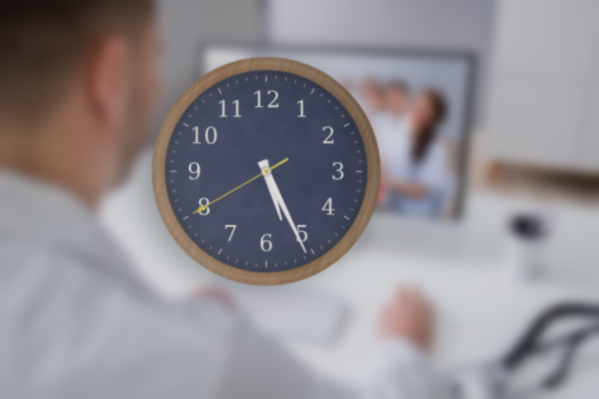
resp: 5h25m40s
